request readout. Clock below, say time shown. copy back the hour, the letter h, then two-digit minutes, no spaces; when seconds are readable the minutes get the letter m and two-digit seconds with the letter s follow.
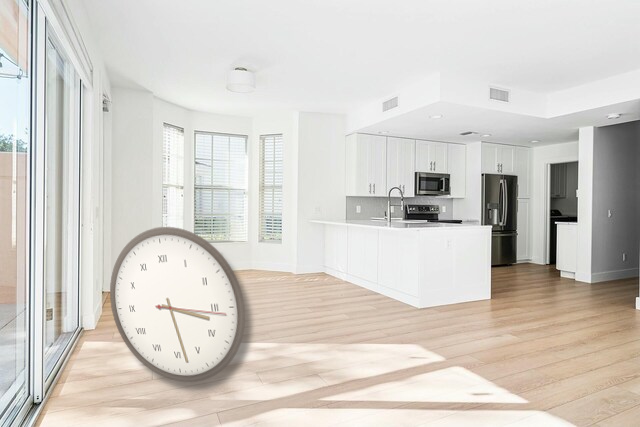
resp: 3h28m16s
